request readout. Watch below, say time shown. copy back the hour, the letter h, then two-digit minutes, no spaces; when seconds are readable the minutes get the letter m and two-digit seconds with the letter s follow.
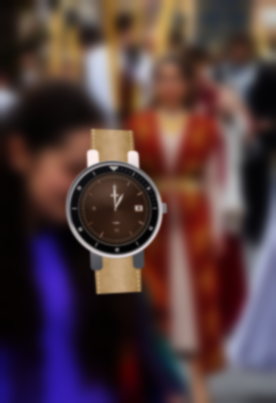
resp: 1h00
